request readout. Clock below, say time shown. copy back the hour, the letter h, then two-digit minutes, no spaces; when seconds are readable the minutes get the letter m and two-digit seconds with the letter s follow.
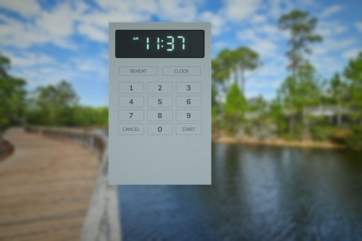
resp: 11h37
